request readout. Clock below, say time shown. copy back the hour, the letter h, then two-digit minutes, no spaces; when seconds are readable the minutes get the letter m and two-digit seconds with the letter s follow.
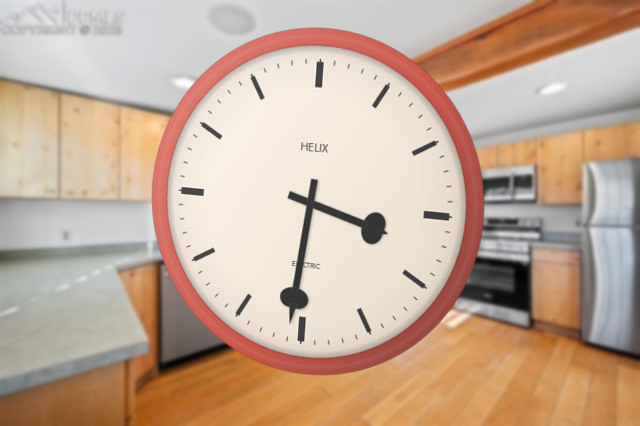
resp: 3h31
